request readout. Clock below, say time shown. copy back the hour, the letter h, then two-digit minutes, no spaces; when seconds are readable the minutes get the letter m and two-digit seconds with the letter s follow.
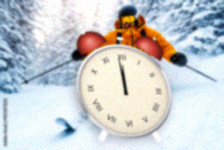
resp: 11h59
